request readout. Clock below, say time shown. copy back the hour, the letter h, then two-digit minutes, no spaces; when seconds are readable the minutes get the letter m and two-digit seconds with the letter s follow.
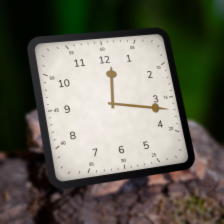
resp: 12h17
